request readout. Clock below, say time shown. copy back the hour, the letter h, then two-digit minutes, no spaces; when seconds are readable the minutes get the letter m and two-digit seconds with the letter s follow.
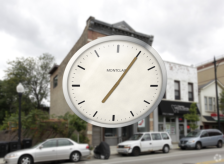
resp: 7h05
